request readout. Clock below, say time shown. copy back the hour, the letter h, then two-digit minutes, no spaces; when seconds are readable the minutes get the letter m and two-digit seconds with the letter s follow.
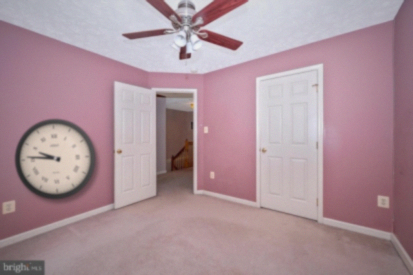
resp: 9h46
